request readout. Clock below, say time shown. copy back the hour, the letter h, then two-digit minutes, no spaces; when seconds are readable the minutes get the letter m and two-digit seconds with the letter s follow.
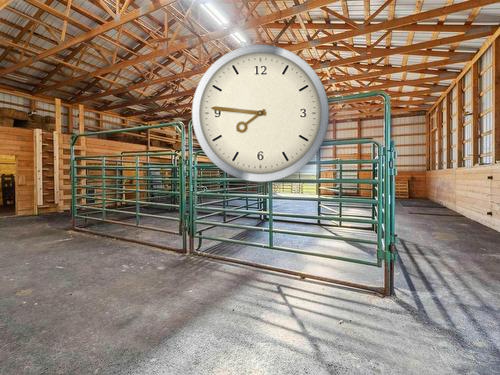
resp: 7h46
